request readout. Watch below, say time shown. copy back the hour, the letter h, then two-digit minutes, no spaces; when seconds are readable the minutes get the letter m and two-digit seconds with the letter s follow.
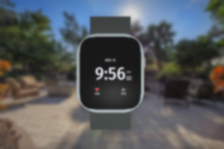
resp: 9h56
